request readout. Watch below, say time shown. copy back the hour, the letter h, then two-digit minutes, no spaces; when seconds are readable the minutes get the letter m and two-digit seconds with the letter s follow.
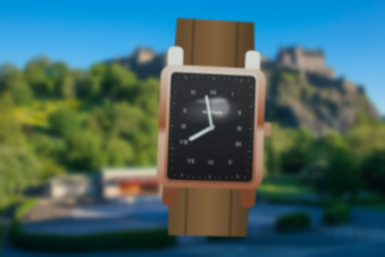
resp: 7h58
